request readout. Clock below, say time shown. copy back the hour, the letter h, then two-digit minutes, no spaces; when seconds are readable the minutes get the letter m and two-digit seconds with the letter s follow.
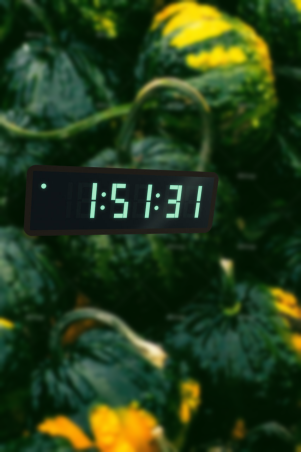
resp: 1h51m31s
